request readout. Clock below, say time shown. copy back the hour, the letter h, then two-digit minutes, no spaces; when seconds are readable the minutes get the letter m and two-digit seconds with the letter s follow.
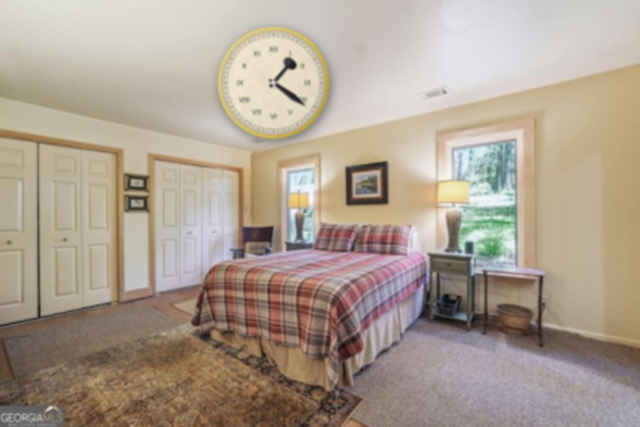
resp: 1h21
